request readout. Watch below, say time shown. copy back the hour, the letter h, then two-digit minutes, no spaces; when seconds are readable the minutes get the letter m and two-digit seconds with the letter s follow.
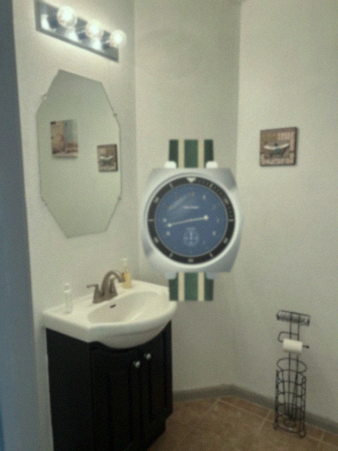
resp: 2h43
